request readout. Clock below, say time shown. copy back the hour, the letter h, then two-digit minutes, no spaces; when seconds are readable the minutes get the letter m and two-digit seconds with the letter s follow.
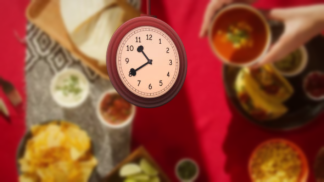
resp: 10h40
